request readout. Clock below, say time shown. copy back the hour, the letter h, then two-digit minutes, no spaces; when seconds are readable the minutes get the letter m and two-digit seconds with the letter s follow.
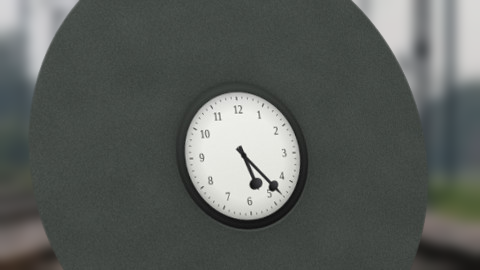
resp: 5h23
